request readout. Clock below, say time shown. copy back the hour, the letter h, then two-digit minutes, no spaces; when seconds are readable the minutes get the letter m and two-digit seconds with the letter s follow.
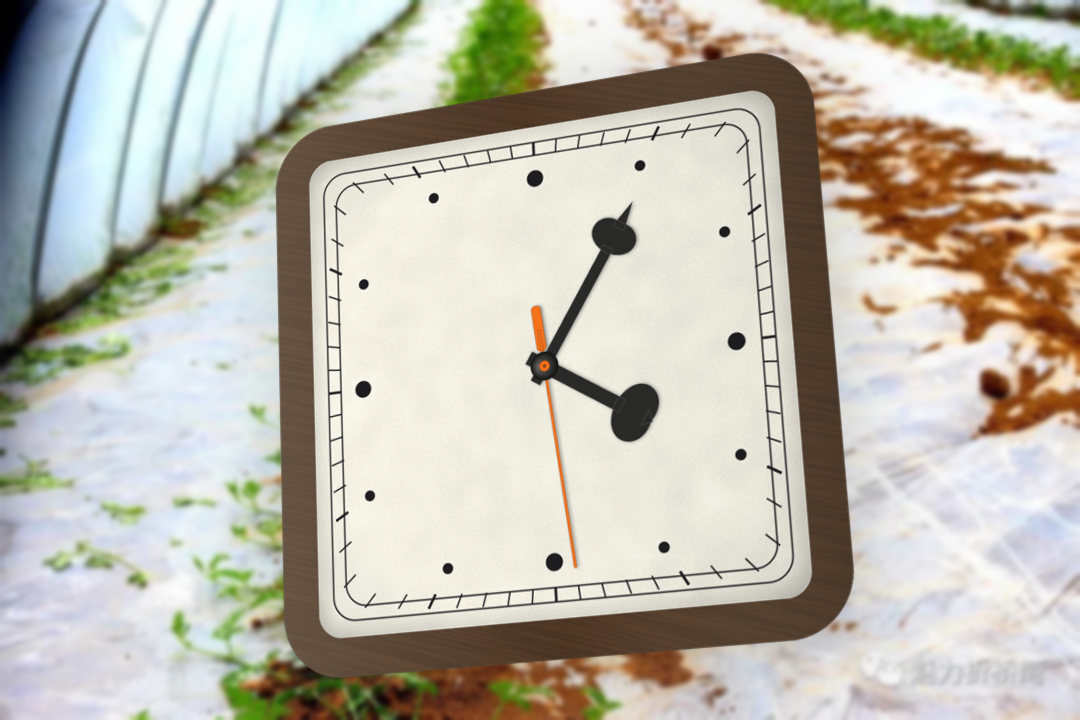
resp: 4h05m29s
